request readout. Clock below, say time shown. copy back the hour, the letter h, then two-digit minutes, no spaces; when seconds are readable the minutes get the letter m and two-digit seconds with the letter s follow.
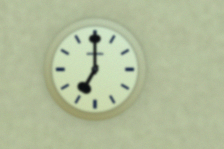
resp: 7h00
